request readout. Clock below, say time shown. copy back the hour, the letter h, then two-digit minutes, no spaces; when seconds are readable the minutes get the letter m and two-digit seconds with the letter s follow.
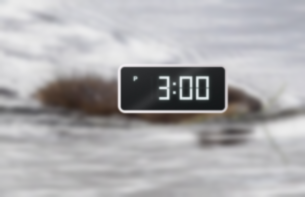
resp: 3h00
